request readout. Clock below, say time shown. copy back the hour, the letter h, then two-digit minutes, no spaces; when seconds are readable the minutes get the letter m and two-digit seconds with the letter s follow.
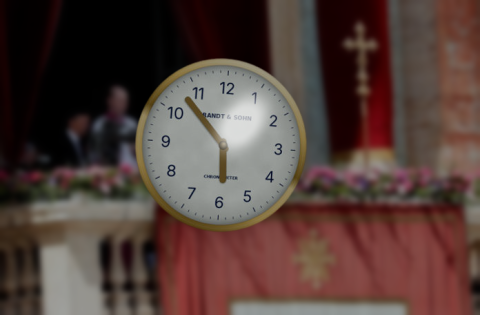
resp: 5h53
